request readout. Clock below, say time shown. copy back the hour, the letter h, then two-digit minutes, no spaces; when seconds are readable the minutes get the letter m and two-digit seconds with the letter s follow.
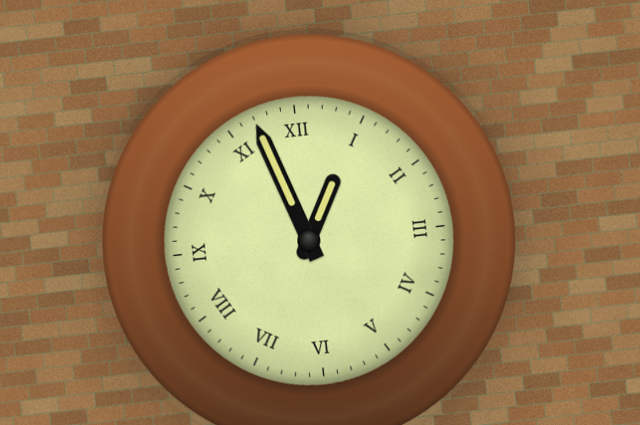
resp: 12h57
